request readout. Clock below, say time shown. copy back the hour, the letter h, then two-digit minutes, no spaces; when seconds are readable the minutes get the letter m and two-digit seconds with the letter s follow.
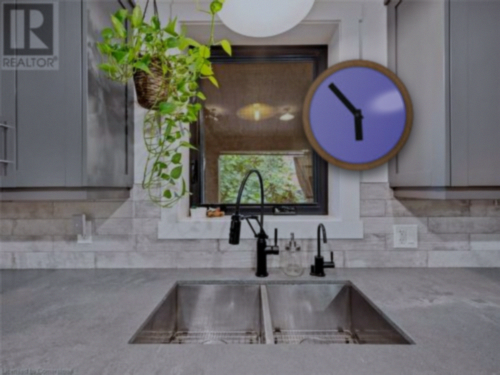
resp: 5h53
